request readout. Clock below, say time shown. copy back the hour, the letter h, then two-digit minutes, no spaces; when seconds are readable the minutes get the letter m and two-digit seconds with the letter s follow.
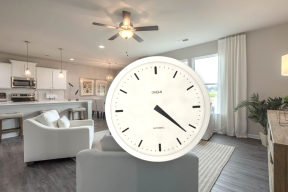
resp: 4h22
